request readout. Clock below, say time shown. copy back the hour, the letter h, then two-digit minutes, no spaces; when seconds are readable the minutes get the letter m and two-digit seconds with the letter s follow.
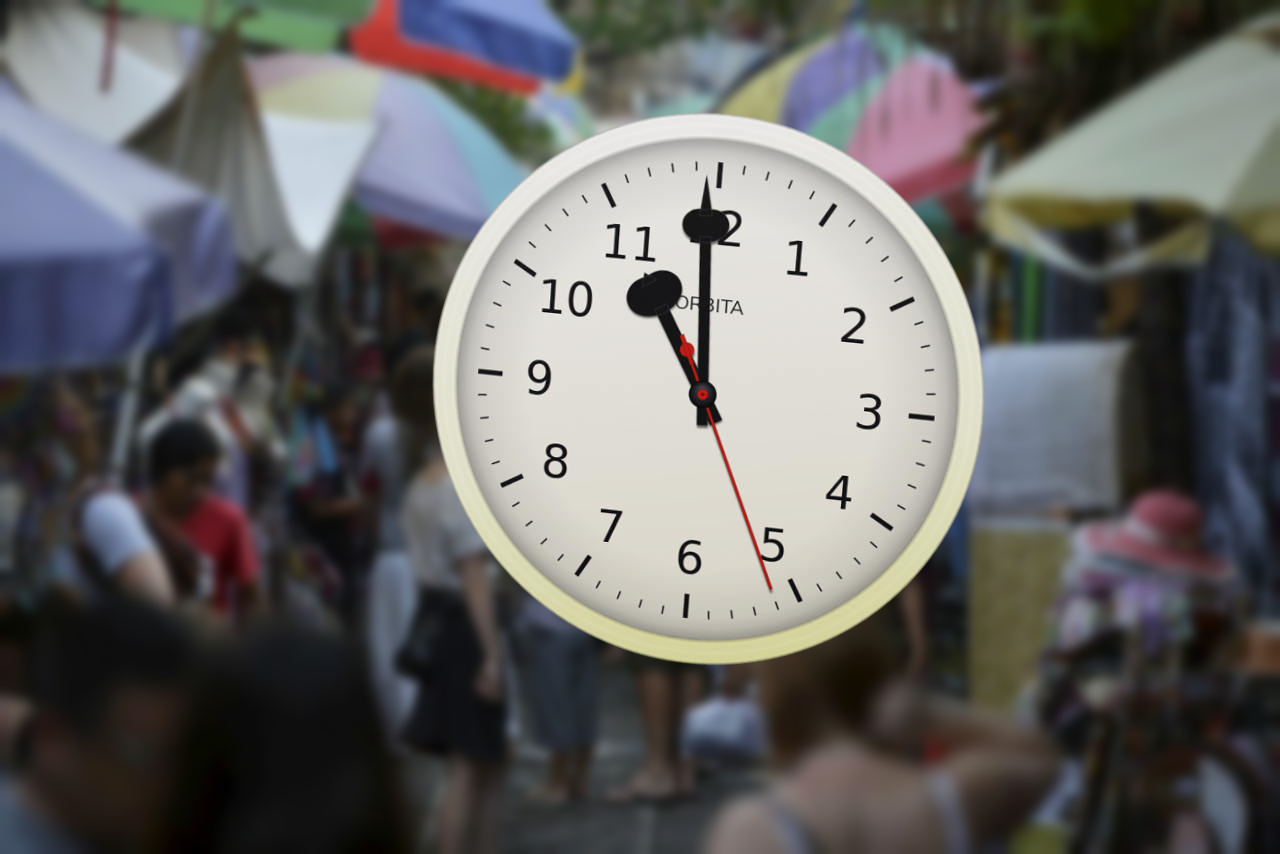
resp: 10h59m26s
